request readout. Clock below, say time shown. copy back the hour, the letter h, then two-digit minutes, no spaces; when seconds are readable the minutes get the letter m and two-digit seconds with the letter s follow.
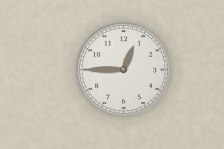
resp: 12h45
